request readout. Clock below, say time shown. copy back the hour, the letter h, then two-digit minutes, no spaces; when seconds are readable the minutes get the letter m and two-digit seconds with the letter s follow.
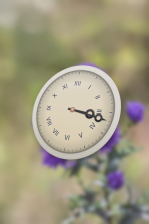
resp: 3h17
